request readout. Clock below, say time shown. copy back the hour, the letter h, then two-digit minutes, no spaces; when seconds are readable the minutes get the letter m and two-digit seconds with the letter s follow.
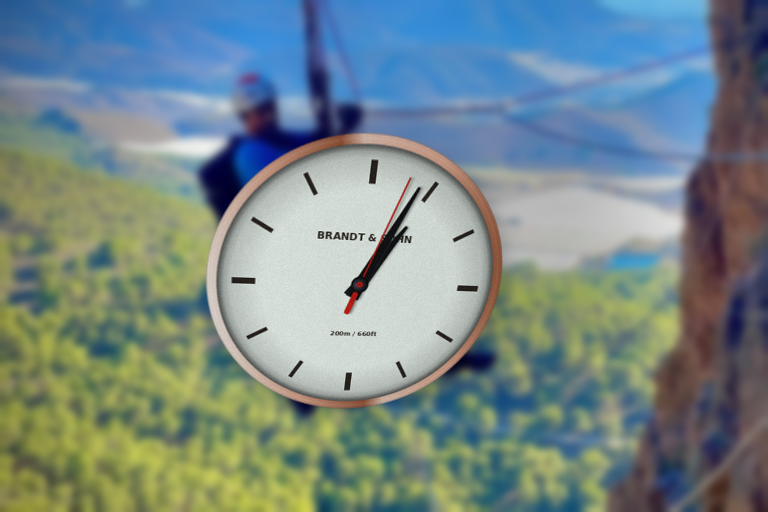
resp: 1h04m03s
